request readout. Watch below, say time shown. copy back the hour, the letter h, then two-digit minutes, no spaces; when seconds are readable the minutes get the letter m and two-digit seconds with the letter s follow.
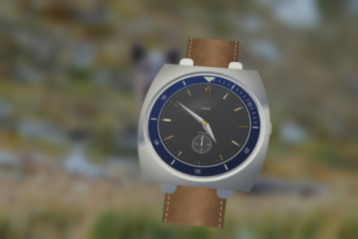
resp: 4h51
